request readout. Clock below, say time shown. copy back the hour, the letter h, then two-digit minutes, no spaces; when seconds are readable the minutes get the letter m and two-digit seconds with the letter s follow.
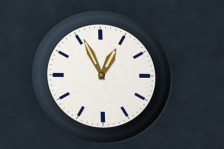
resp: 12h56
